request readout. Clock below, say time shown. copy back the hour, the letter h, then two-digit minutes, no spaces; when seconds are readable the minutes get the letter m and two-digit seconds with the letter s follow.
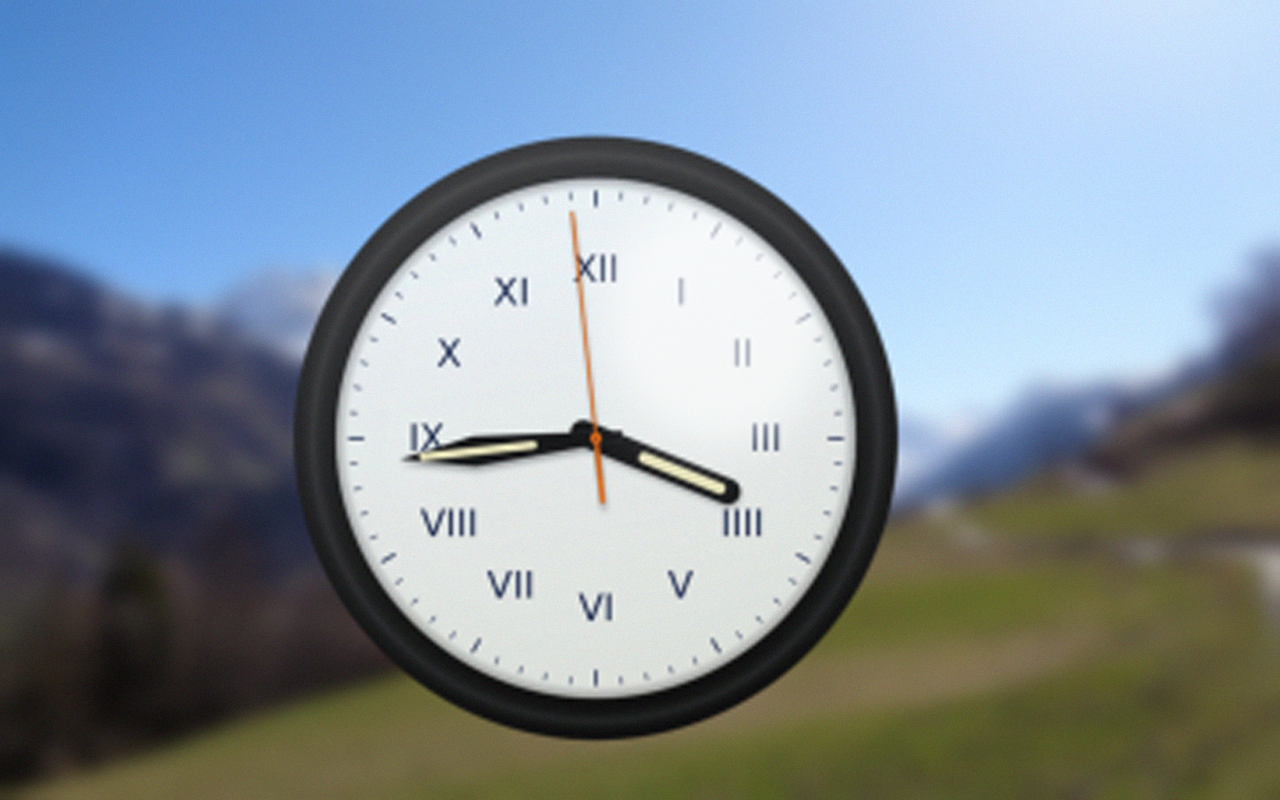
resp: 3h43m59s
